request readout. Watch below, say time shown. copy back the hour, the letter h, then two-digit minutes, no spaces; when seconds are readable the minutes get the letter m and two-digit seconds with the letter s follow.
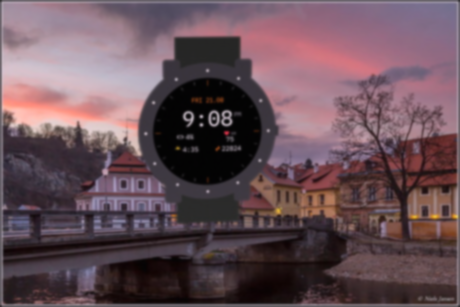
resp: 9h08
